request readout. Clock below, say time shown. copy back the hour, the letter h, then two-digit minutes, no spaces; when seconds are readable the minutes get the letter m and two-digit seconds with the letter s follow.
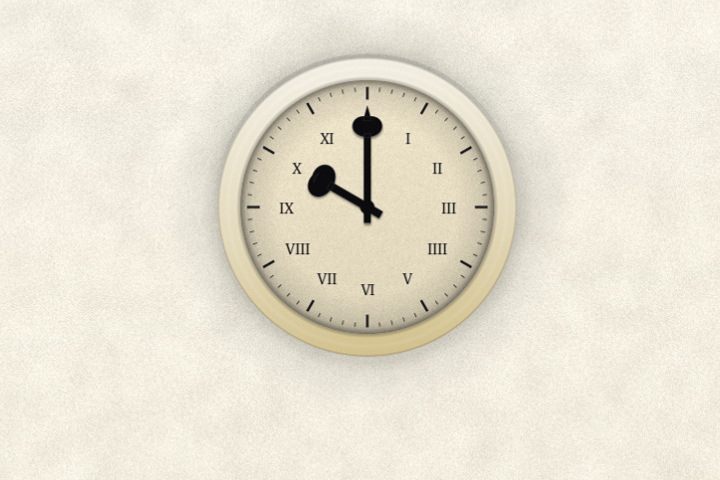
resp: 10h00
